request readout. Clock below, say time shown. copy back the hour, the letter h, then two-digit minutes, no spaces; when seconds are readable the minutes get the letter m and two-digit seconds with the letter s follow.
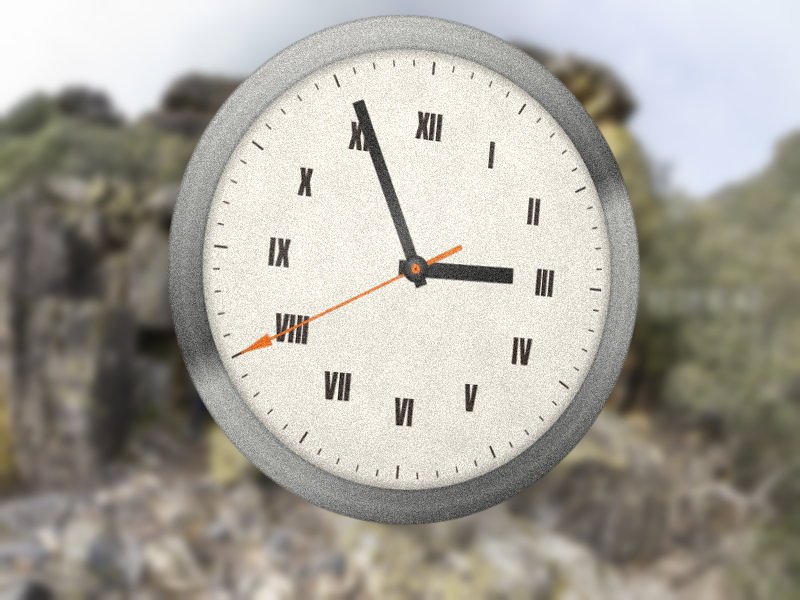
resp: 2h55m40s
